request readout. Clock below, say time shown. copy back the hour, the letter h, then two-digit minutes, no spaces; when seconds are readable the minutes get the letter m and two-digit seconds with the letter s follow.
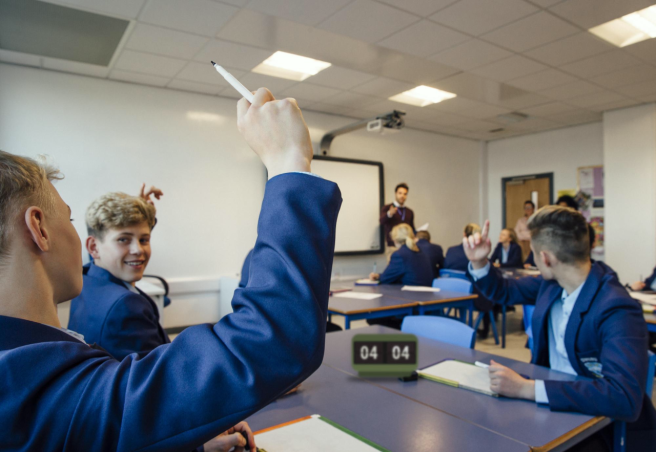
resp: 4h04
